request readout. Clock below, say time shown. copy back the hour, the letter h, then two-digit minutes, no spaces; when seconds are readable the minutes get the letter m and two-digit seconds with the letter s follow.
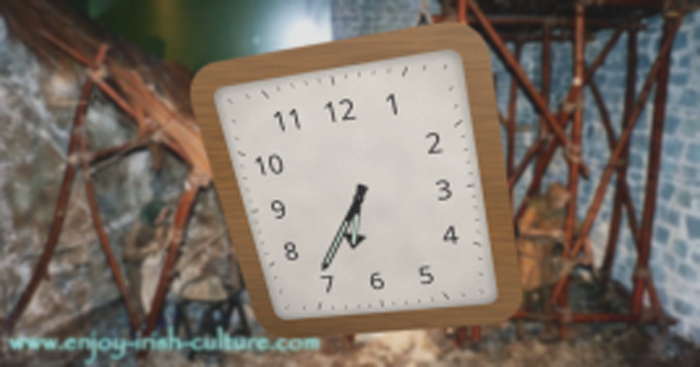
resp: 6h36
